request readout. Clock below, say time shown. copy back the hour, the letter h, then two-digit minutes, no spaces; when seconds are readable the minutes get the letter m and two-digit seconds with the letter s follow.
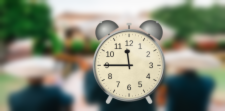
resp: 11h45
